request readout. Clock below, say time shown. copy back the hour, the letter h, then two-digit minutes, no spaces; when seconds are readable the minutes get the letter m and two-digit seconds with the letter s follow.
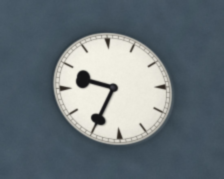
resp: 9h35
